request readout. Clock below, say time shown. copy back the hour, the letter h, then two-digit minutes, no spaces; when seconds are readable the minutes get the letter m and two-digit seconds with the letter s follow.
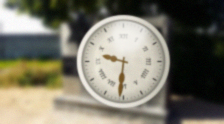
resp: 9h31
